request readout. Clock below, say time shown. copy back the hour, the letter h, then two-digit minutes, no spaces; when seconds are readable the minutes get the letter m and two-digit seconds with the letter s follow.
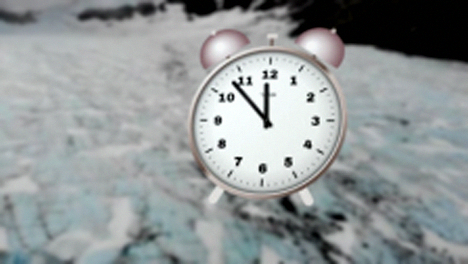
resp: 11h53
